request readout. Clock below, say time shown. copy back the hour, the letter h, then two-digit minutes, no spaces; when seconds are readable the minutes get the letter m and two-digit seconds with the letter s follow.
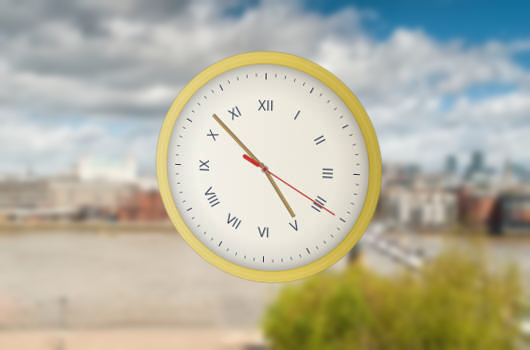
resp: 4h52m20s
